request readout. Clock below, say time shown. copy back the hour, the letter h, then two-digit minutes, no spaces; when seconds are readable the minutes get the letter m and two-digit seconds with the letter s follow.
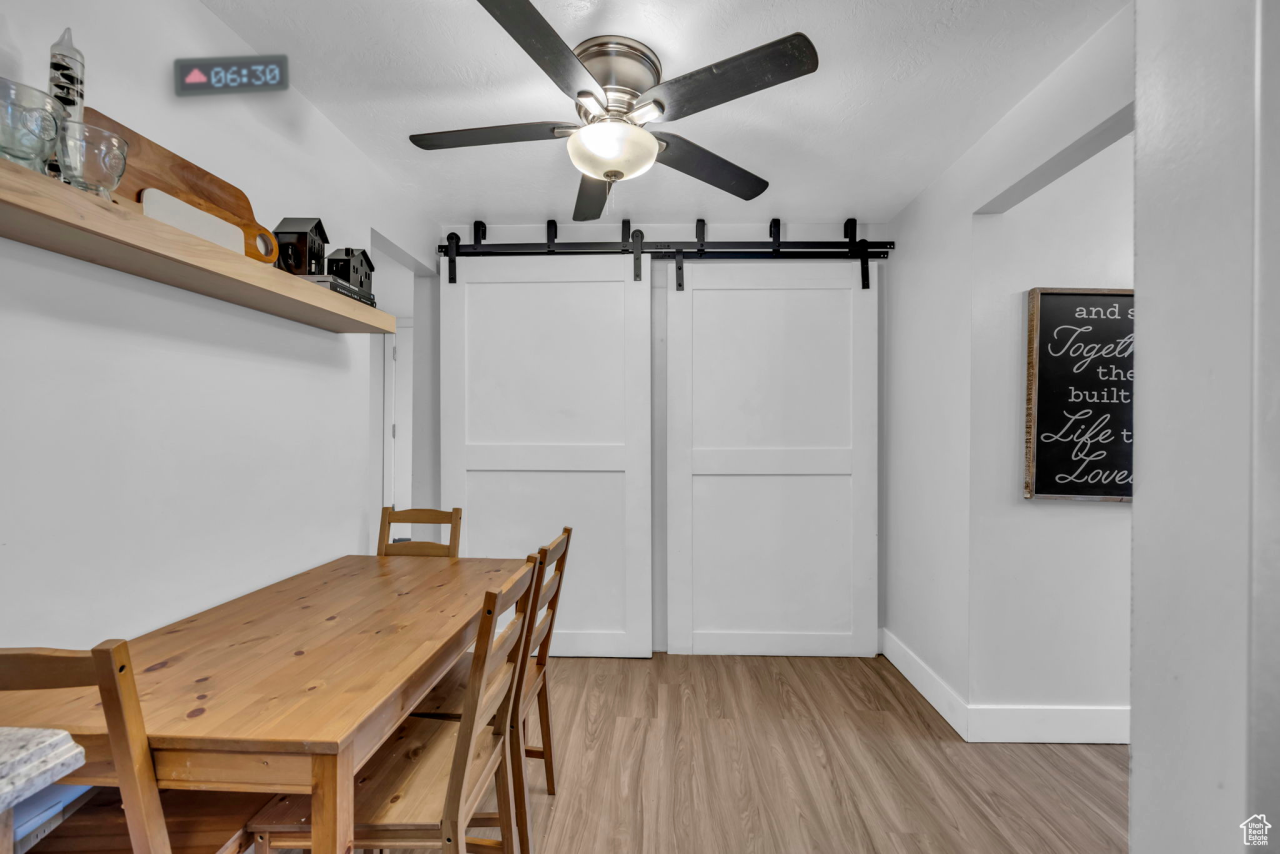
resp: 6h30
